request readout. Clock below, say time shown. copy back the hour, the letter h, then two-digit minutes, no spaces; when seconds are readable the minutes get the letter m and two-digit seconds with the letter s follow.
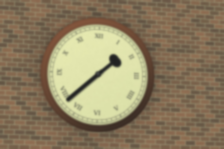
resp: 1h38
